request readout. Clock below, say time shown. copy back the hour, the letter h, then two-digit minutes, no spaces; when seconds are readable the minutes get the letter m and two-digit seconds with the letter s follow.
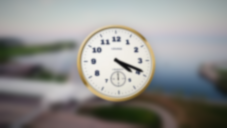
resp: 4h19
